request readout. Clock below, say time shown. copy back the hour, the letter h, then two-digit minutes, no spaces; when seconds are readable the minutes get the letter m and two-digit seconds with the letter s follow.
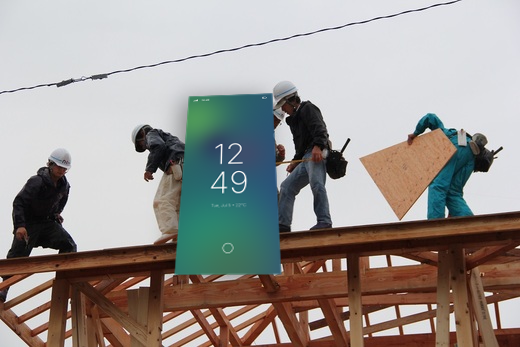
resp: 12h49
